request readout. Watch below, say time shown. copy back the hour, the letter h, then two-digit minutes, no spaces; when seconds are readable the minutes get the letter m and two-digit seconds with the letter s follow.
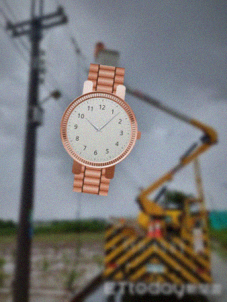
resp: 10h07
